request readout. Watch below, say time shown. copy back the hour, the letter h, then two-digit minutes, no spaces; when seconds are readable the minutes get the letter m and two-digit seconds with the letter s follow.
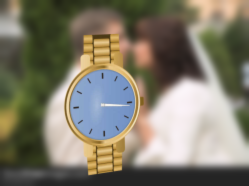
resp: 3h16
